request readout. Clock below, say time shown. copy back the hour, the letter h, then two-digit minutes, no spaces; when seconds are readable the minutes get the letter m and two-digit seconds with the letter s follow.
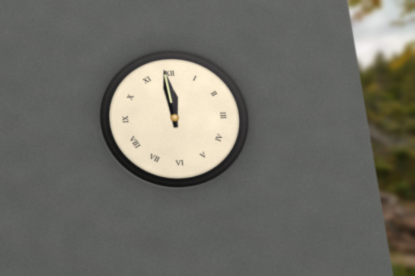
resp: 11h59
